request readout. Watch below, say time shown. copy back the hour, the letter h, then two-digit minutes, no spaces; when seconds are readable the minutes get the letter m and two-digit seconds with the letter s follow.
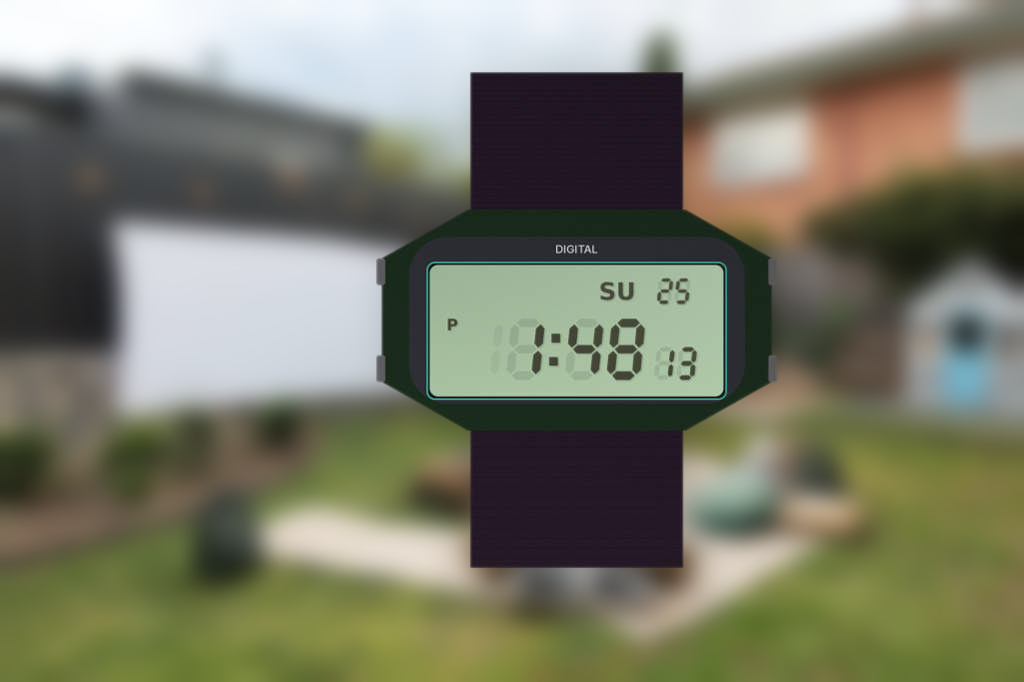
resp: 1h48m13s
